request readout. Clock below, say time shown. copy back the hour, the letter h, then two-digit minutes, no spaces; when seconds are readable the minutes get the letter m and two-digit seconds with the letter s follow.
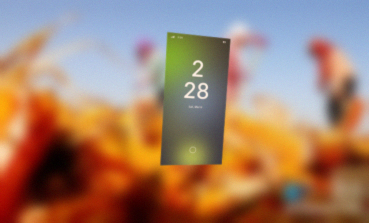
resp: 2h28
